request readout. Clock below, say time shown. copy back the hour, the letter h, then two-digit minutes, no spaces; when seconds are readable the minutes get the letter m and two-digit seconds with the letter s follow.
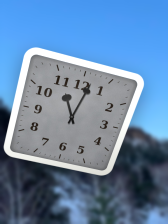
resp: 11h02
